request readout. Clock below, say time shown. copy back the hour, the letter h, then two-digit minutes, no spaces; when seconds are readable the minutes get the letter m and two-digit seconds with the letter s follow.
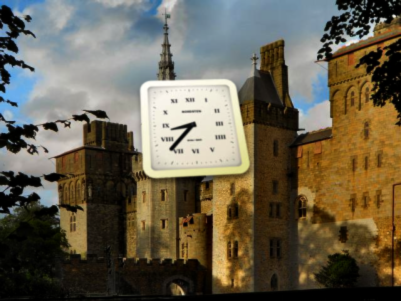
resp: 8h37
